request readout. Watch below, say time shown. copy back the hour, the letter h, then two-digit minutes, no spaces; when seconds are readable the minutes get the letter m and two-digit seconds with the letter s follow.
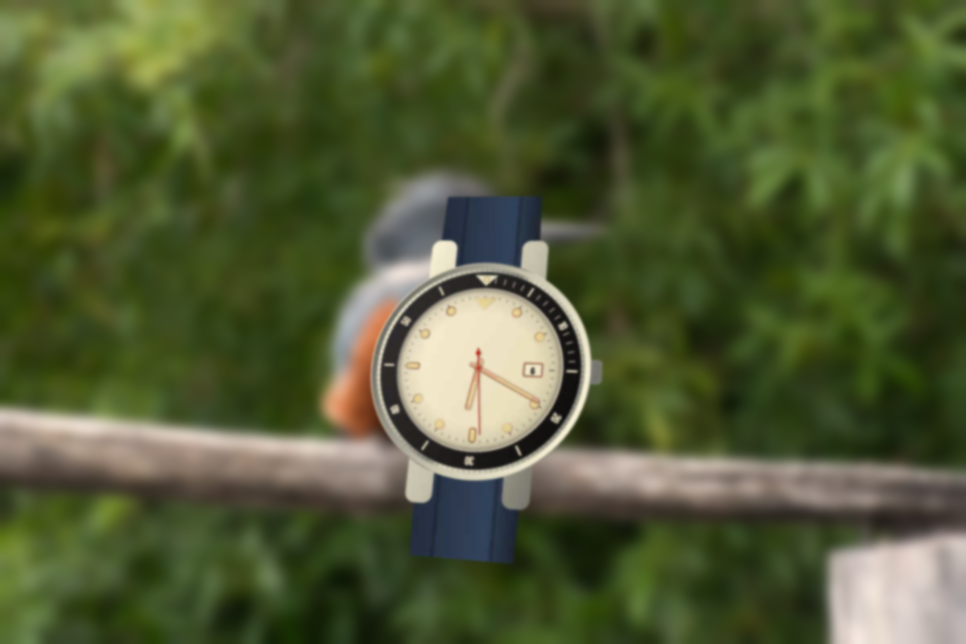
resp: 6h19m29s
